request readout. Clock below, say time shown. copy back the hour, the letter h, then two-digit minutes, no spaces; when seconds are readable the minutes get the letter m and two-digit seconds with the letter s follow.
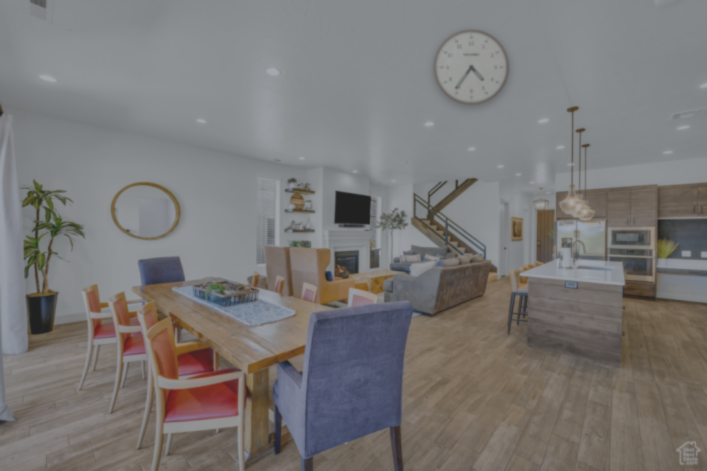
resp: 4h36
